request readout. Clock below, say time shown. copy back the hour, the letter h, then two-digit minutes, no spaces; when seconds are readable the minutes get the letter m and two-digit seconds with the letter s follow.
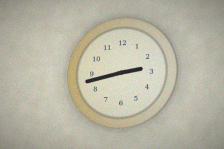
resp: 2h43
